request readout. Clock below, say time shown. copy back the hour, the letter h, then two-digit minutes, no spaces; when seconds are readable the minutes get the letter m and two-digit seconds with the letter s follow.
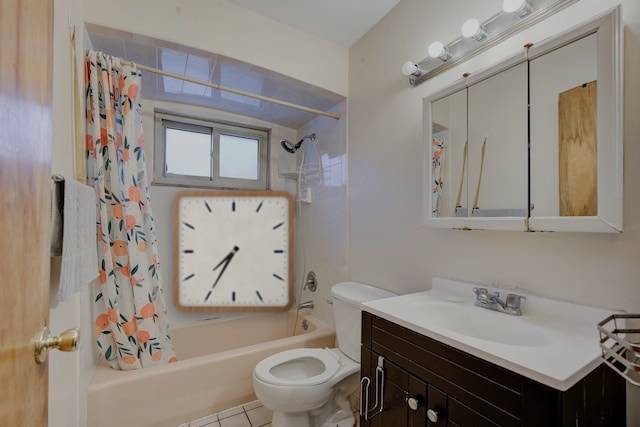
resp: 7h35
